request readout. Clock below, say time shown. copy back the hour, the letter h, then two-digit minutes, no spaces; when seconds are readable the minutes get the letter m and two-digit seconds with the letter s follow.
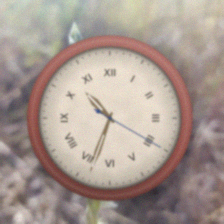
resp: 10h33m20s
